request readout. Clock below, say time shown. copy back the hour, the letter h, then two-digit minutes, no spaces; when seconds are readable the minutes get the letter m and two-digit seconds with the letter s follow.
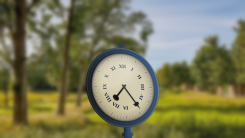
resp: 7h24
